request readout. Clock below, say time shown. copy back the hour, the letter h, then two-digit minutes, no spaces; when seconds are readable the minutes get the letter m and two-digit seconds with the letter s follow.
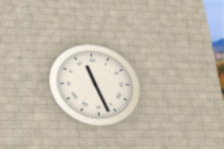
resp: 11h27
